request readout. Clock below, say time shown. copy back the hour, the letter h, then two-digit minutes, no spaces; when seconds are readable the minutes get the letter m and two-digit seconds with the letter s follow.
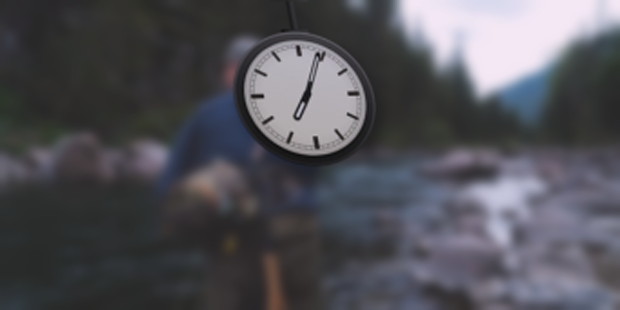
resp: 7h04
